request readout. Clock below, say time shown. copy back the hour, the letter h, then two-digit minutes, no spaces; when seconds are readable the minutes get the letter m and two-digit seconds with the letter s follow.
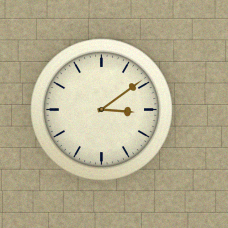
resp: 3h09
